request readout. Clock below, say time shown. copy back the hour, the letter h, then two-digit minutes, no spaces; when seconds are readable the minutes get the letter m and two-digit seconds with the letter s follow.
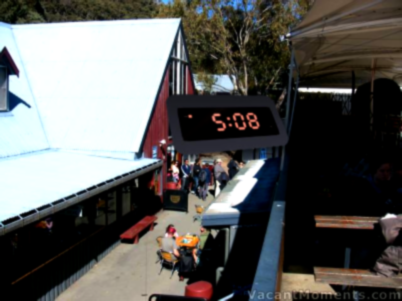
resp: 5h08
